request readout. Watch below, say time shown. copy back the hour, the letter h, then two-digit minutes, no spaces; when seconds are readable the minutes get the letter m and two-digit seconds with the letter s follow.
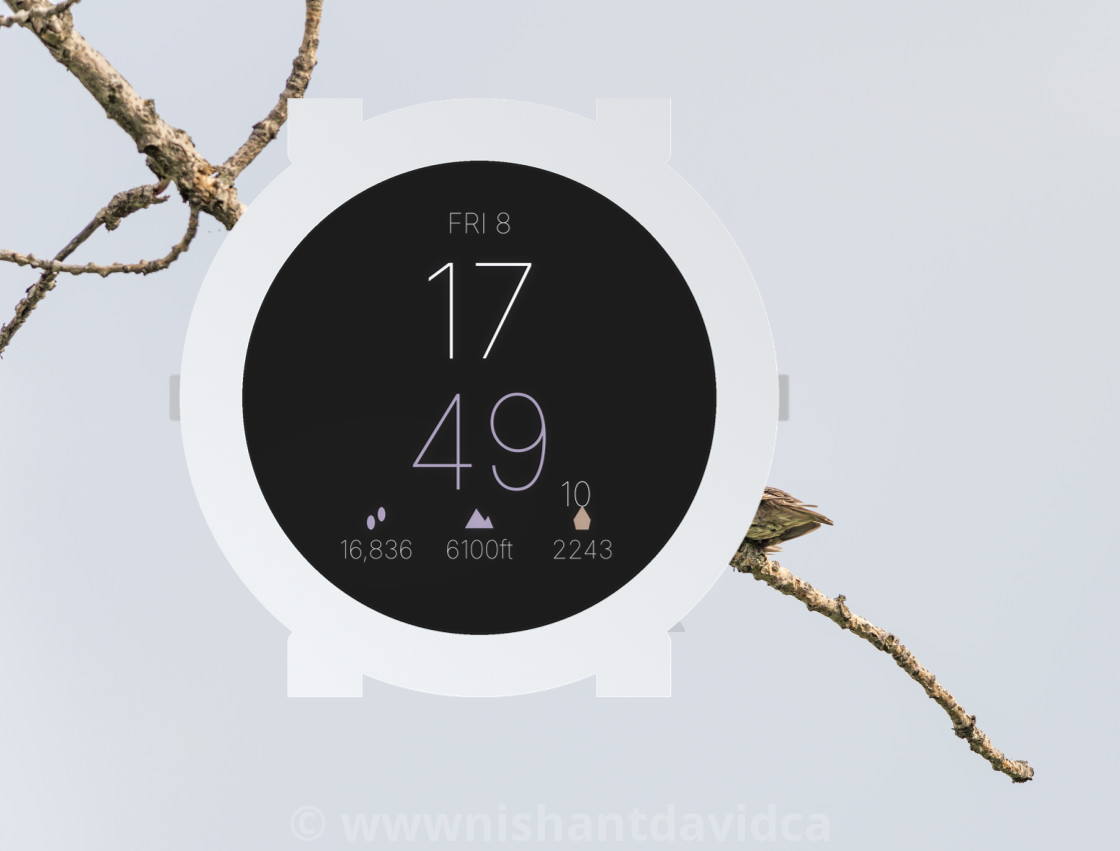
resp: 17h49m10s
